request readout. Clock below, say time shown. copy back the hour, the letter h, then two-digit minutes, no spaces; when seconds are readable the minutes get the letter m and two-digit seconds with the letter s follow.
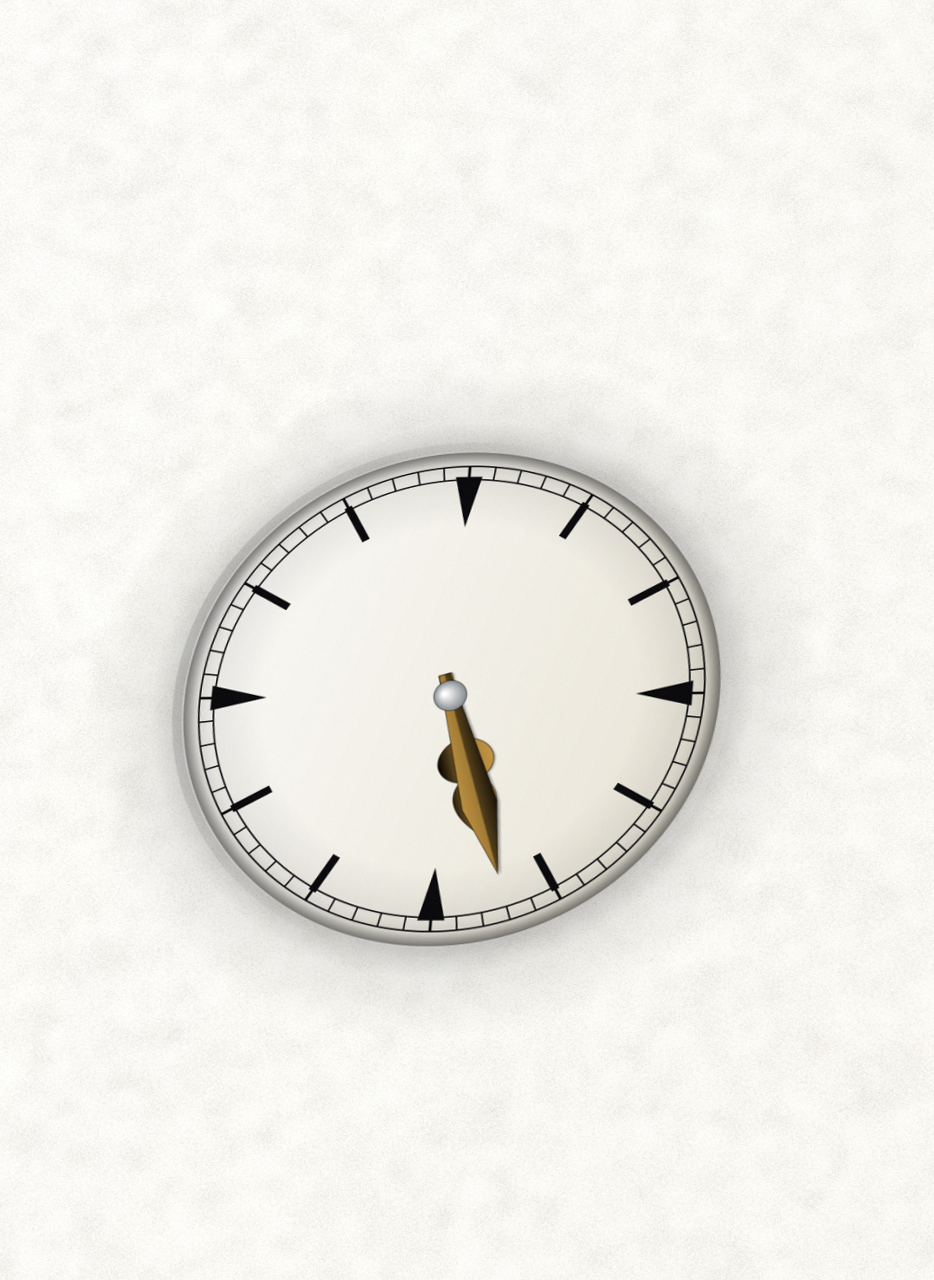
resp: 5h27
